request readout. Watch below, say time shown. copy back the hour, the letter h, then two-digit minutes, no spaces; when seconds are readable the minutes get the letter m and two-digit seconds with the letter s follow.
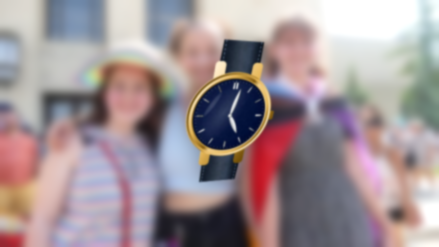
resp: 5h02
